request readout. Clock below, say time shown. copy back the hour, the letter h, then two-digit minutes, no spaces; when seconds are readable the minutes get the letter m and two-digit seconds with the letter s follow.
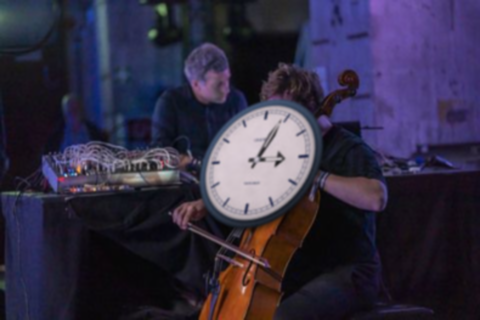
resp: 3h04
